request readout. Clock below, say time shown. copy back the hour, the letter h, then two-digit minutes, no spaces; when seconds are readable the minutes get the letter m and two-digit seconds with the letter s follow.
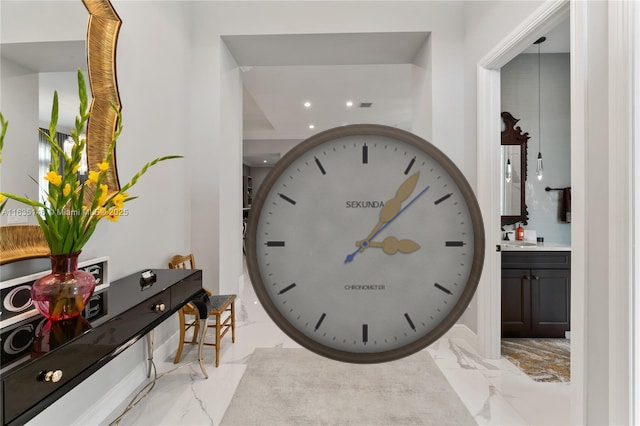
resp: 3h06m08s
